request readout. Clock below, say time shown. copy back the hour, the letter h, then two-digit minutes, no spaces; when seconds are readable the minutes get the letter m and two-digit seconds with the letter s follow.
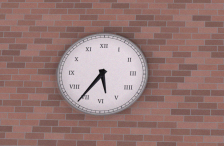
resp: 5h36
